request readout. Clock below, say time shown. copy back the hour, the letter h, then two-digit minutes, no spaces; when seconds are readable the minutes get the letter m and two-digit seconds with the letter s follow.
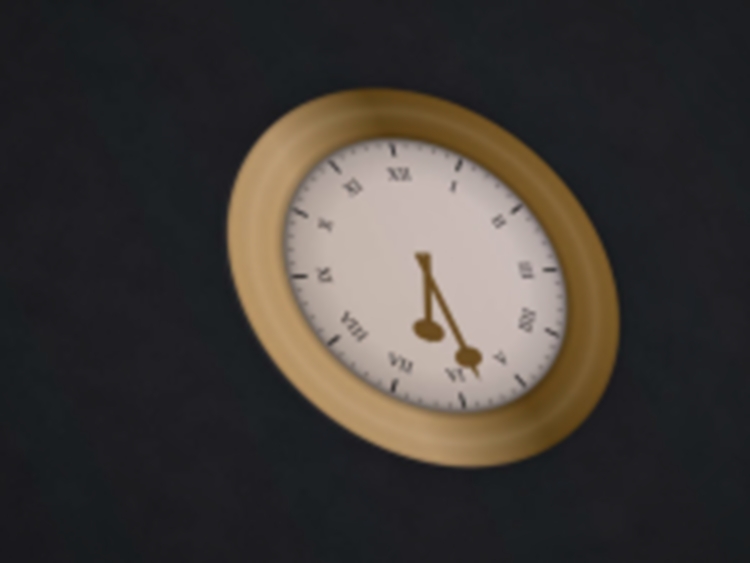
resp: 6h28
